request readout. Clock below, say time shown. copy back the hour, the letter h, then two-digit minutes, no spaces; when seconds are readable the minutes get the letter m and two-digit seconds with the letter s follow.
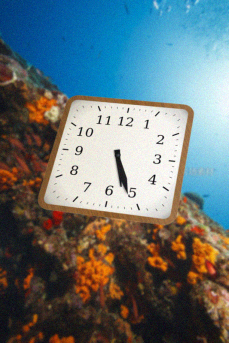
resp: 5h26
